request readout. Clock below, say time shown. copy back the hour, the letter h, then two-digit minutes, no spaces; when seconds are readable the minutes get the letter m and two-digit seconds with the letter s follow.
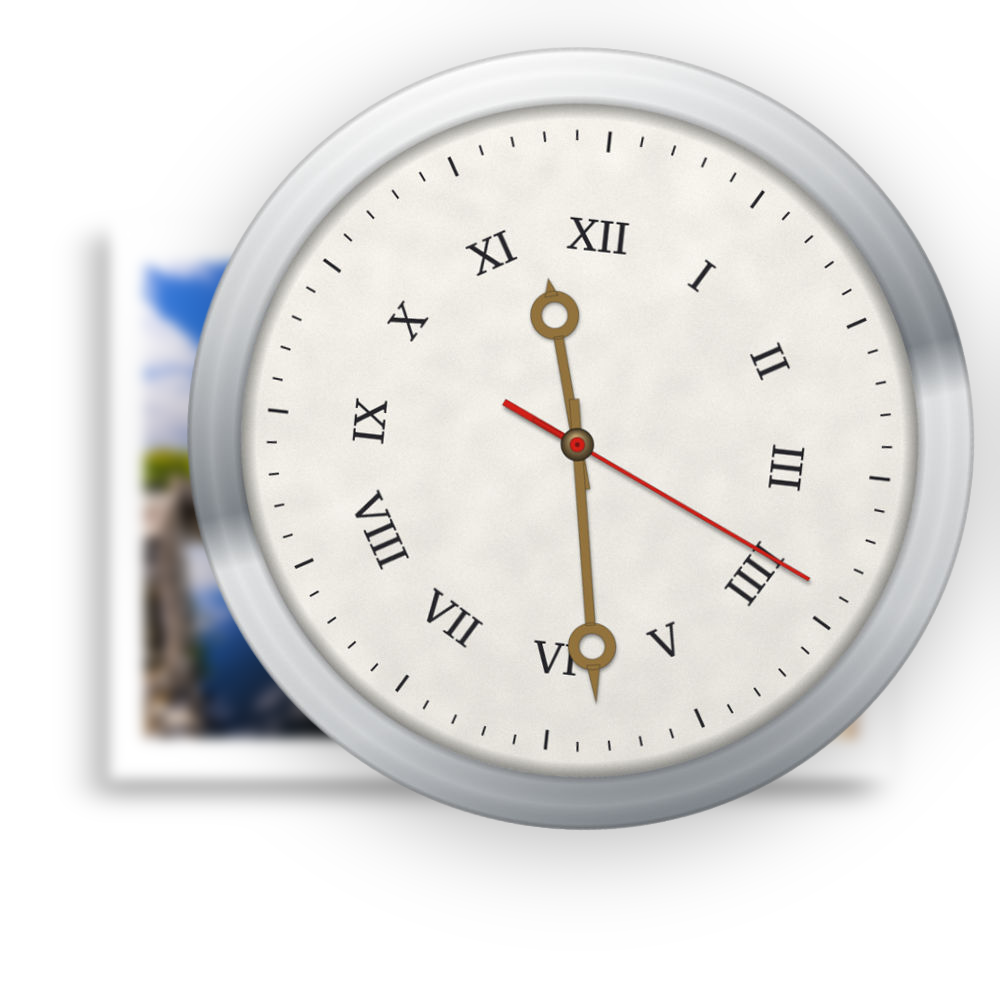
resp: 11h28m19s
